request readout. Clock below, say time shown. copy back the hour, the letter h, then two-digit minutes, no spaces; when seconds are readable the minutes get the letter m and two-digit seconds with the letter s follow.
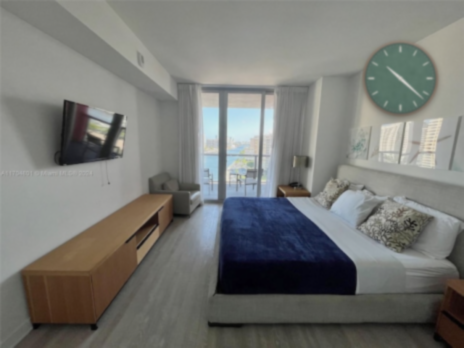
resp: 10h22
